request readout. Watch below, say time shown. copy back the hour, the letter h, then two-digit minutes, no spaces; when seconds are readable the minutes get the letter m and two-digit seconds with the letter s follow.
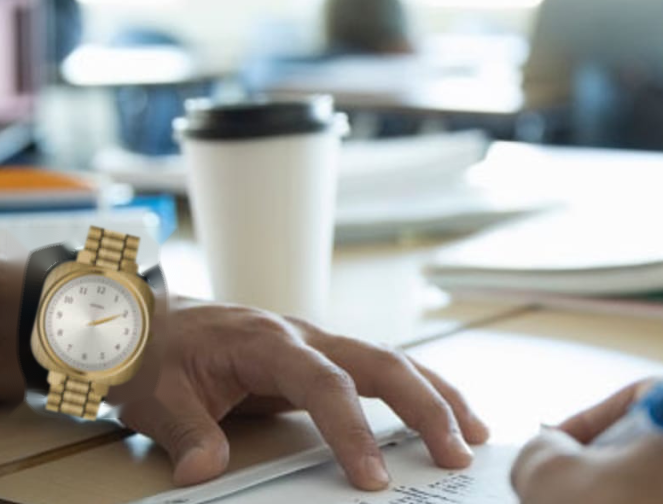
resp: 2h10
